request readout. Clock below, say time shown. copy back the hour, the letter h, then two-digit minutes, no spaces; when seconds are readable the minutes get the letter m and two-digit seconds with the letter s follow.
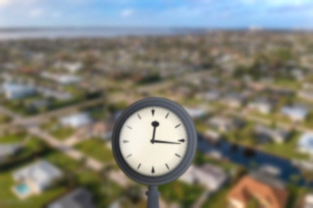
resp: 12h16
